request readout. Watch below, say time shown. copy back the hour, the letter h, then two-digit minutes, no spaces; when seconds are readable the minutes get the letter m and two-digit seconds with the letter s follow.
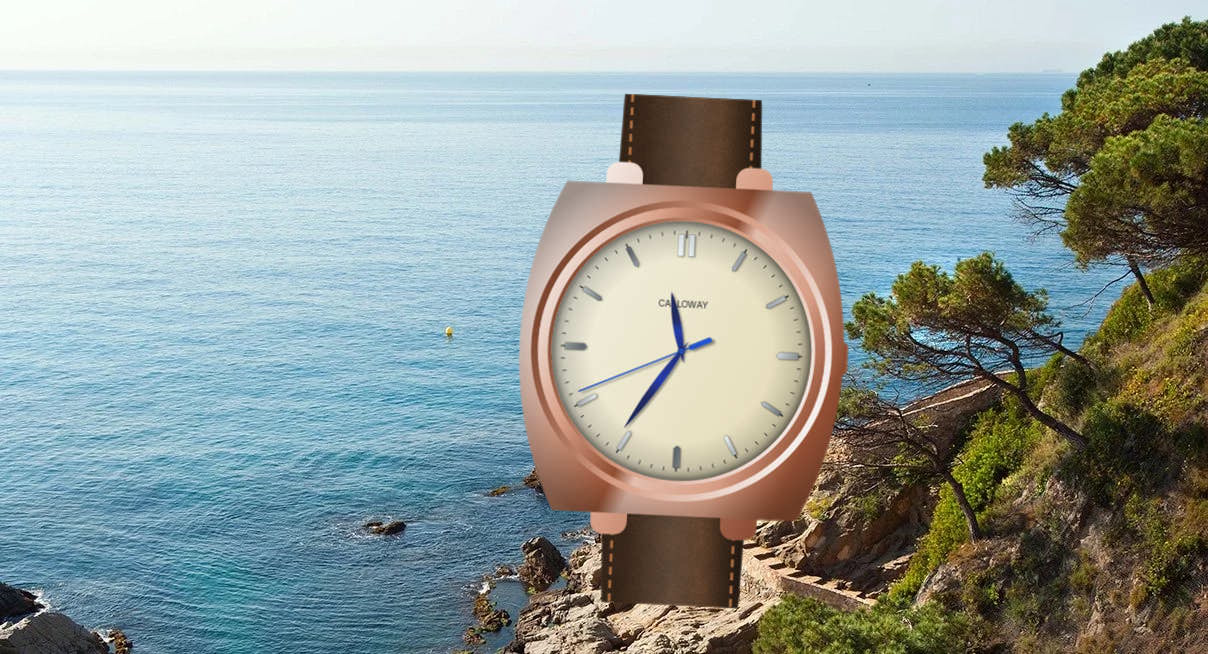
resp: 11h35m41s
